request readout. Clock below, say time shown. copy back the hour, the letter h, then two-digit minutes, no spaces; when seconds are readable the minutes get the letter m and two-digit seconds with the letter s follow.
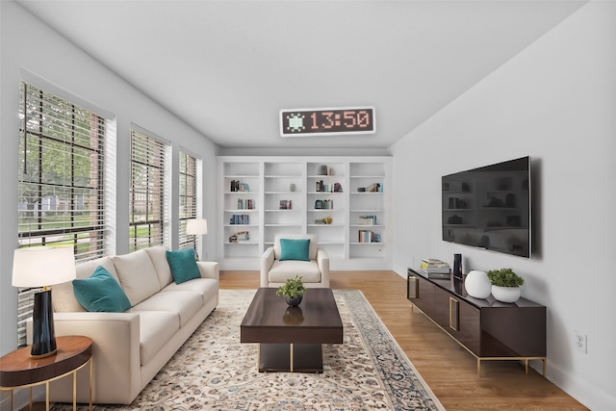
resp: 13h50
